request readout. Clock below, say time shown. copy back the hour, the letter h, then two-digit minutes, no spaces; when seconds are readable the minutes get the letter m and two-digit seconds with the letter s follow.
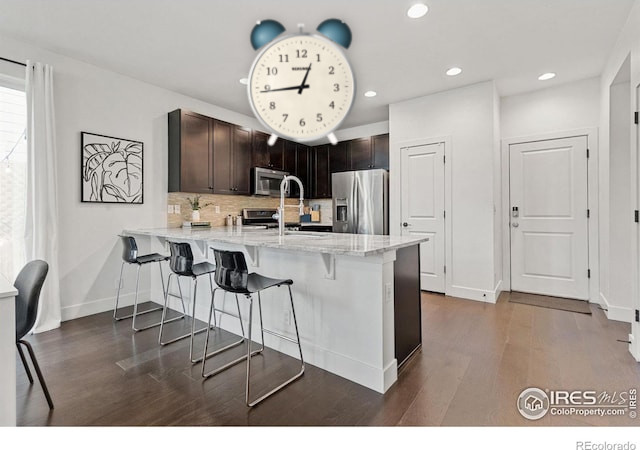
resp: 12h44
